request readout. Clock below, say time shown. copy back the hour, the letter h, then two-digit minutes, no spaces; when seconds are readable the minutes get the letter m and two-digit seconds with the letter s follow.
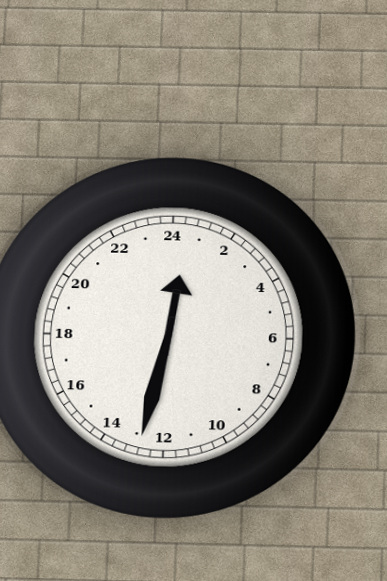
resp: 0h32
